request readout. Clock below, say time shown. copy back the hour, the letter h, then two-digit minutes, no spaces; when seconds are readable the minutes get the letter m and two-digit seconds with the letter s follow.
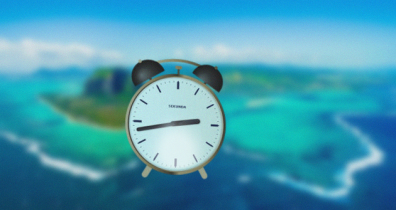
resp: 2h43
